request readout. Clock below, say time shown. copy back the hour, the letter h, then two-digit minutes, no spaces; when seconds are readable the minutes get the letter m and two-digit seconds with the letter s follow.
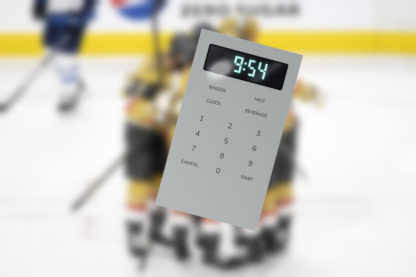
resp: 9h54
